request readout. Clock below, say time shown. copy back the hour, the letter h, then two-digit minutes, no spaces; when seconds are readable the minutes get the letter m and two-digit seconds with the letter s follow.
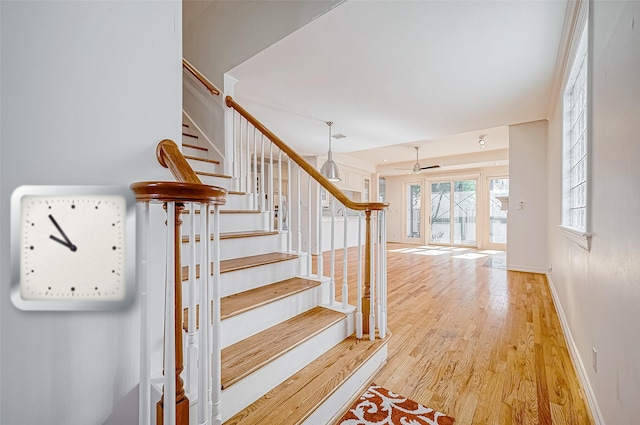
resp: 9h54
